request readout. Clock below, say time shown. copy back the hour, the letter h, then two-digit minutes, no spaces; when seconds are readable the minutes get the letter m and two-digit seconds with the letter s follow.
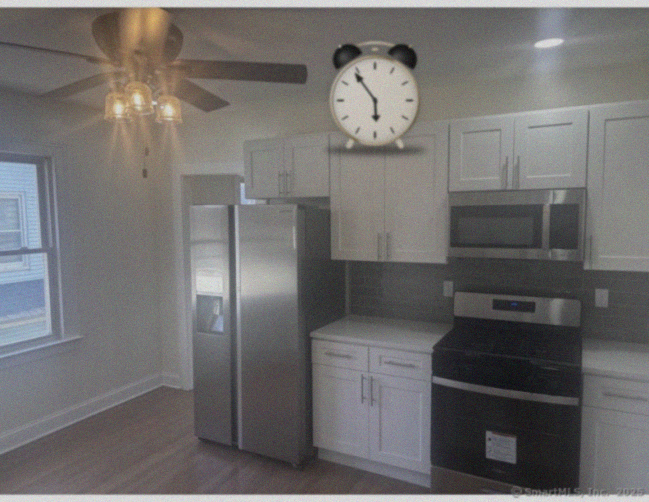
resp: 5h54
